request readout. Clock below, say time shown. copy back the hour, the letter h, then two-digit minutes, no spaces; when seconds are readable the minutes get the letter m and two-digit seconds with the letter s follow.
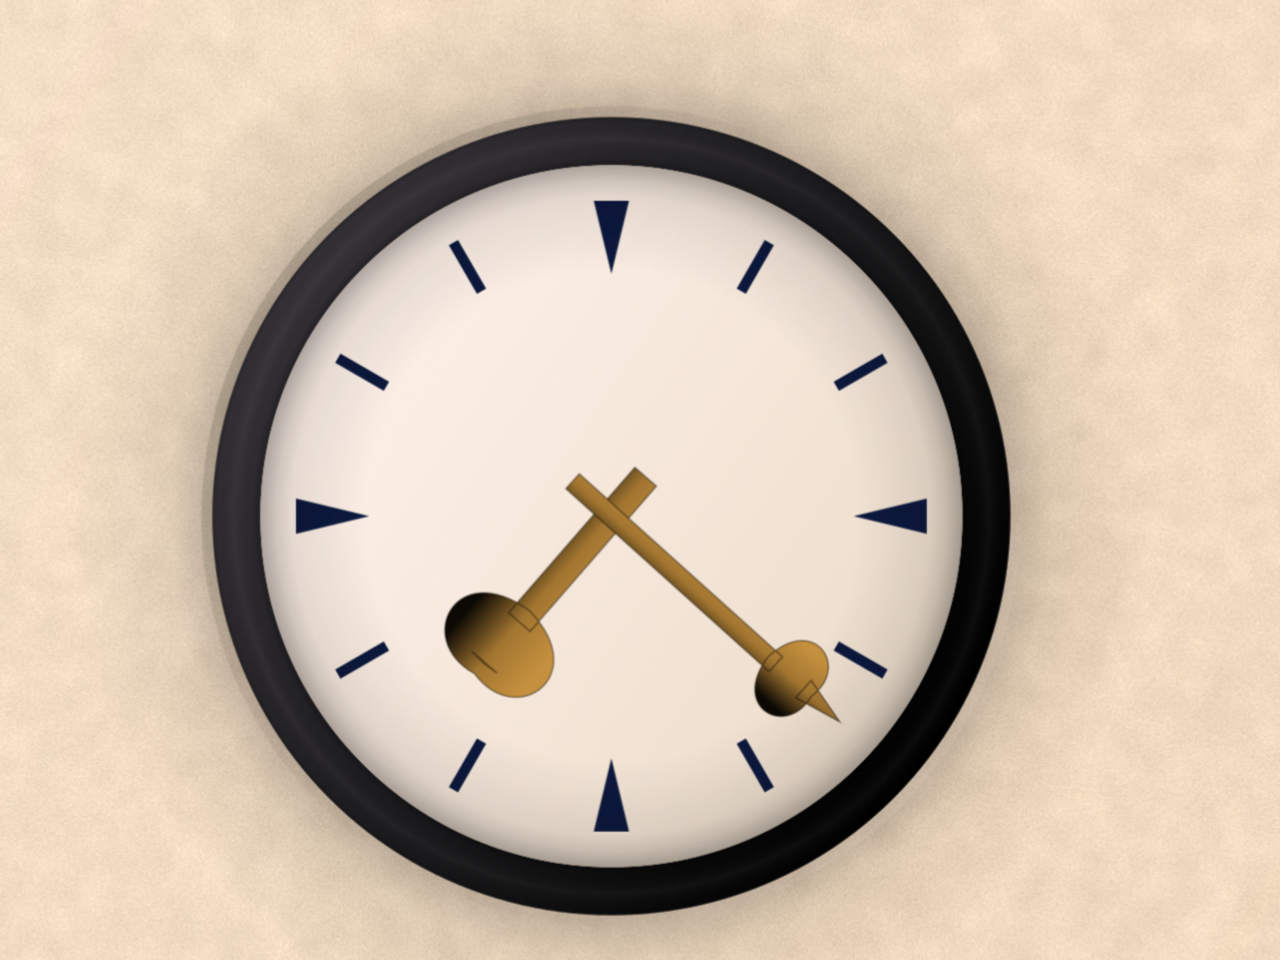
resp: 7h22
